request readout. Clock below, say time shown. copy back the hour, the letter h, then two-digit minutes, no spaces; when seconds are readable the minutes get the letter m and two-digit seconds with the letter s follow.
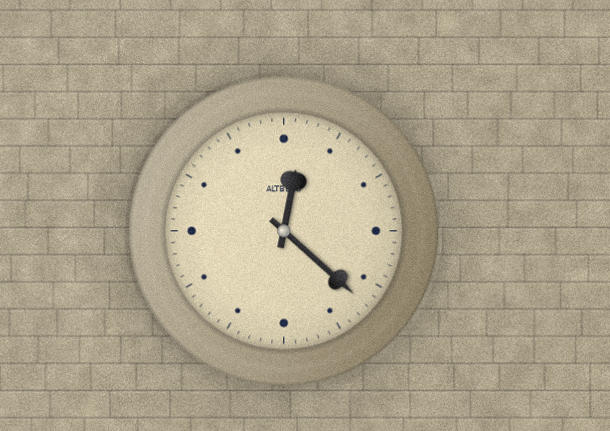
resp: 12h22
